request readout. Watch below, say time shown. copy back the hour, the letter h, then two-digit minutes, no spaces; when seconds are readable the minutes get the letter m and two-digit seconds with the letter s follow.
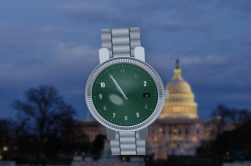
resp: 10h55
